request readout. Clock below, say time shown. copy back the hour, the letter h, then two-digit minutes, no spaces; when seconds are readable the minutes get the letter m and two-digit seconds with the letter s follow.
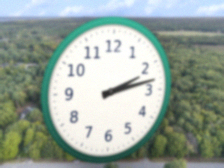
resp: 2h13
